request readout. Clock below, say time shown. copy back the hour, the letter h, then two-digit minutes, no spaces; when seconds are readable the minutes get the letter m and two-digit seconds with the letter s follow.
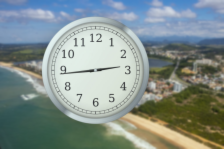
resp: 2h44
